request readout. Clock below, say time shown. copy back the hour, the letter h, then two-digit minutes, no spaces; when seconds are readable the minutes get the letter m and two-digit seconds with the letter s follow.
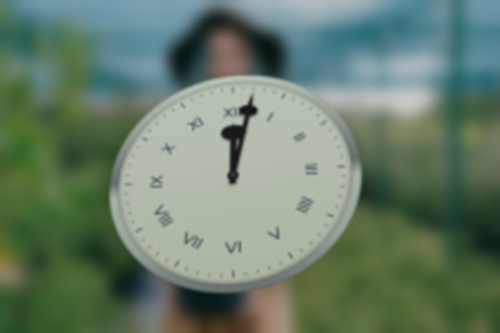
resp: 12h02
